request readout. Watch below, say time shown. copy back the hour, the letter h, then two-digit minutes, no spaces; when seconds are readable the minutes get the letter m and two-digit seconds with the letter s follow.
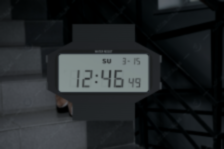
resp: 12h46
